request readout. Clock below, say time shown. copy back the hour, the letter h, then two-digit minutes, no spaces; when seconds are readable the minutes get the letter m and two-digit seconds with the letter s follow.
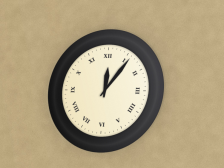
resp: 12h06
